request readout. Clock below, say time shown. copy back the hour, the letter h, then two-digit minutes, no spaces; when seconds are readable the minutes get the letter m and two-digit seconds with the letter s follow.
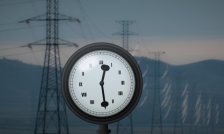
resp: 12h29
